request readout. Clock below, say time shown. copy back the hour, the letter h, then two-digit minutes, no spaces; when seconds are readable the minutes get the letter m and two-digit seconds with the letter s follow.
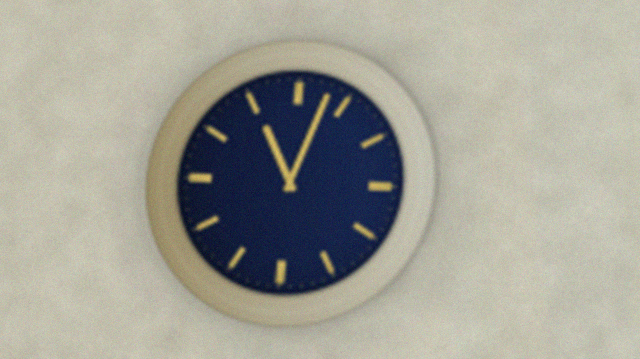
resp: 11h03
